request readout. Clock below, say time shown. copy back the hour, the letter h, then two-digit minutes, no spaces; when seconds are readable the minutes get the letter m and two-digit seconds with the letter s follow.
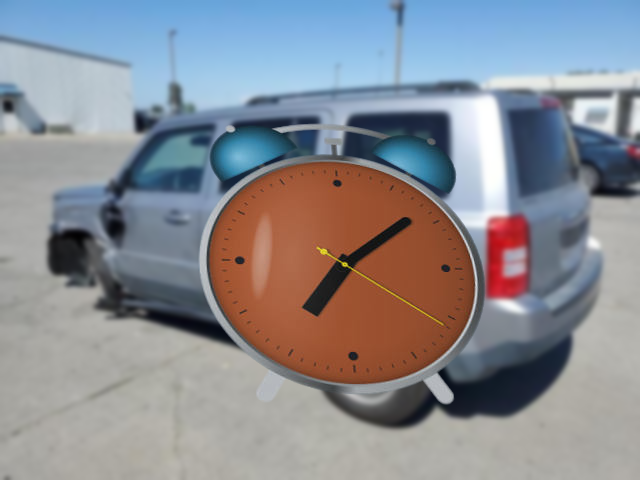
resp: 7h08m21s
